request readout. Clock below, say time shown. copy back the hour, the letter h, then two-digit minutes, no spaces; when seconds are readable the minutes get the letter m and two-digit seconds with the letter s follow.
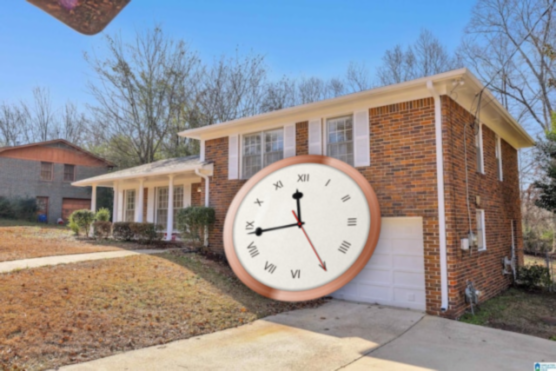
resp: 11h43m25s
